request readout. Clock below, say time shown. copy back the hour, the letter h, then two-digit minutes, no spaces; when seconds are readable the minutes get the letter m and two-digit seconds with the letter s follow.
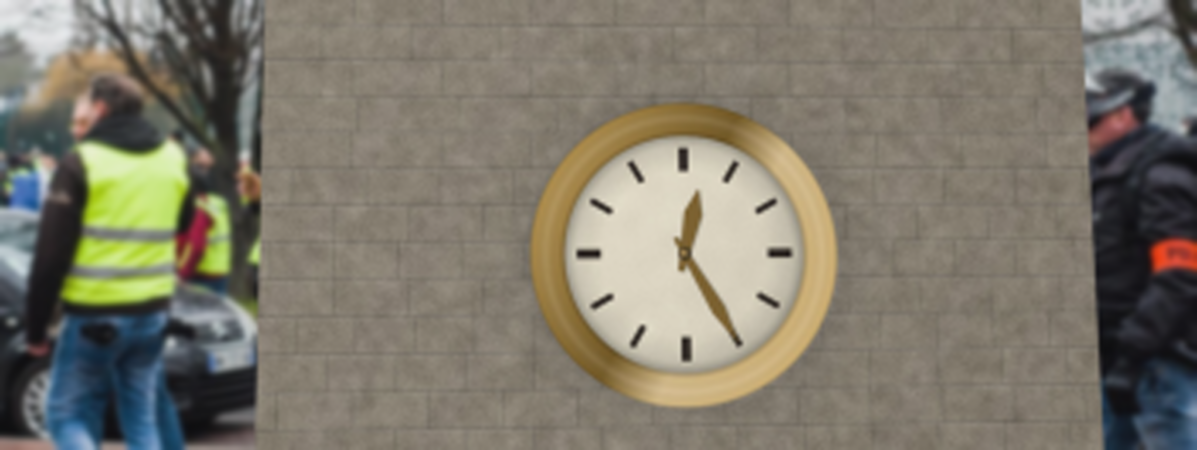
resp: 12h25
